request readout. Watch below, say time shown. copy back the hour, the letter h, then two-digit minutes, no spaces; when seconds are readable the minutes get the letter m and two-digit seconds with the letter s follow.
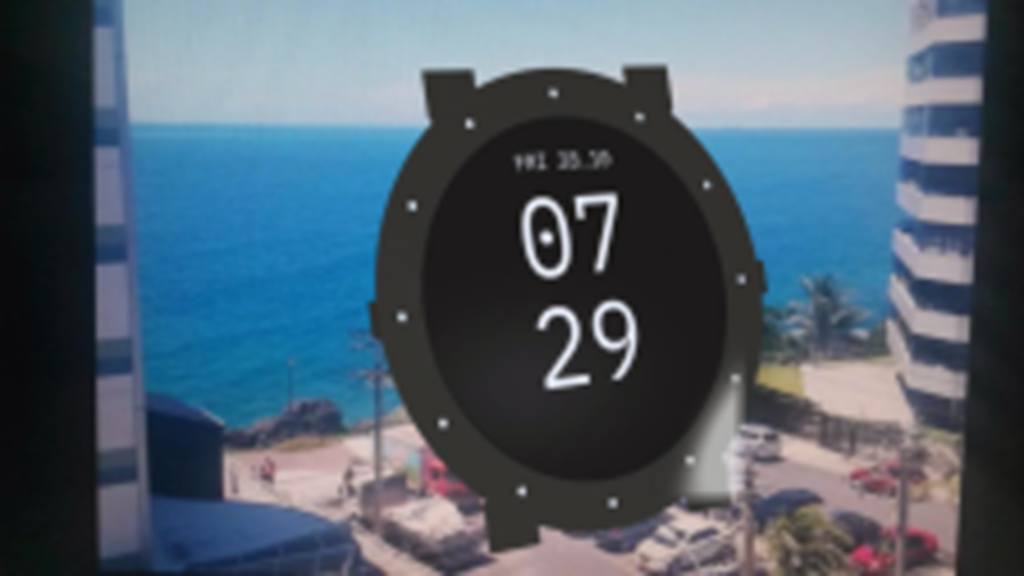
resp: 7h29
